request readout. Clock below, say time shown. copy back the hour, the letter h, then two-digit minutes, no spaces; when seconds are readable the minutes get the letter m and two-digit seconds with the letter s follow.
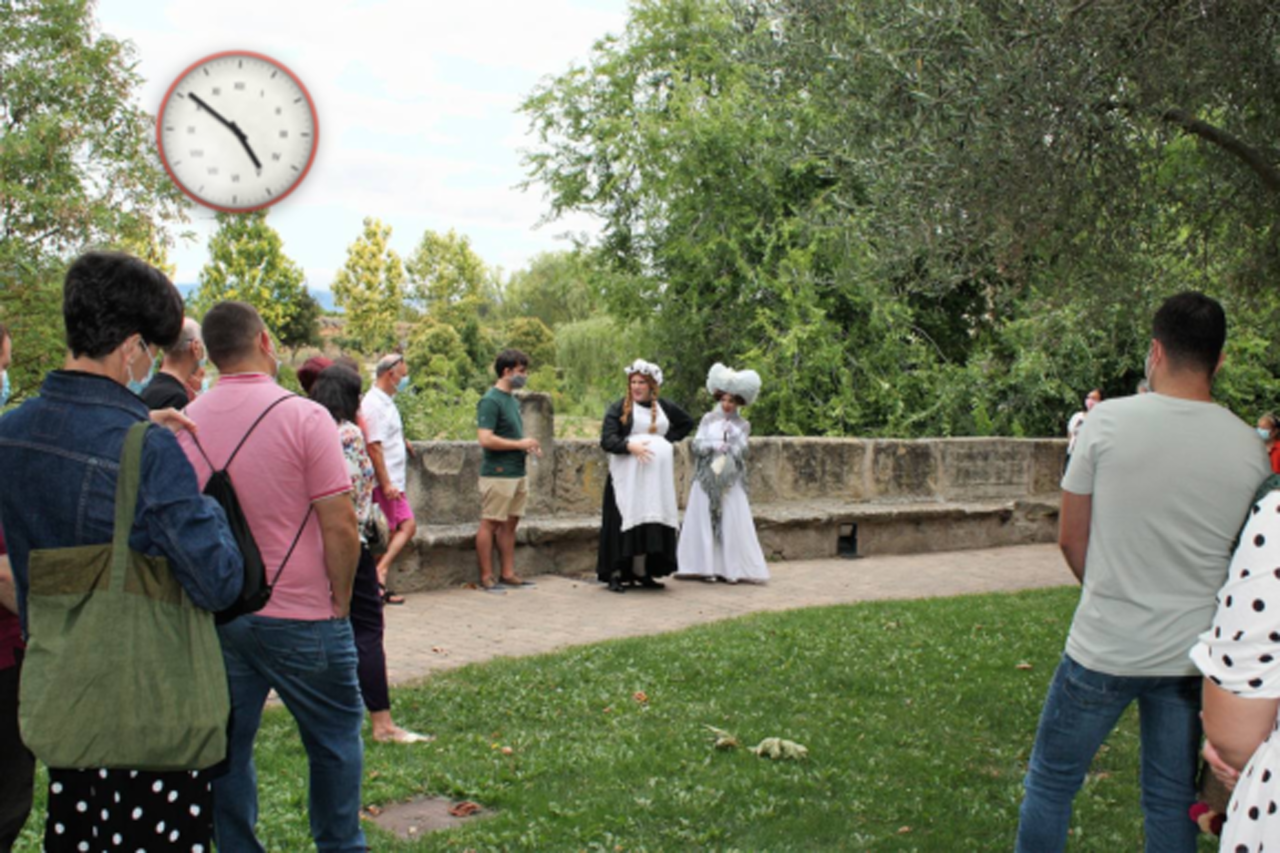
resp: 4h51
